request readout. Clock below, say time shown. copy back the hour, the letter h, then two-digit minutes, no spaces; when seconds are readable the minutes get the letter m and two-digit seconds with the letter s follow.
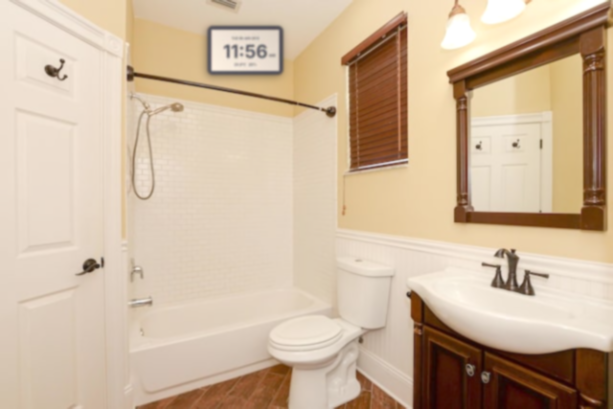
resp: 11h56
